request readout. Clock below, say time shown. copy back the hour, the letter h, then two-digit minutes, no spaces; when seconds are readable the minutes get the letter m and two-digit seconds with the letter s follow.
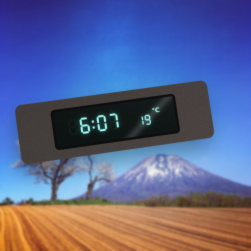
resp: 6h07
